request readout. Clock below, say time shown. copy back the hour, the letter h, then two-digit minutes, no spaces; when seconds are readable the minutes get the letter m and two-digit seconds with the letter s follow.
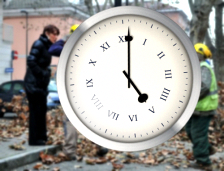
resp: 5h01
